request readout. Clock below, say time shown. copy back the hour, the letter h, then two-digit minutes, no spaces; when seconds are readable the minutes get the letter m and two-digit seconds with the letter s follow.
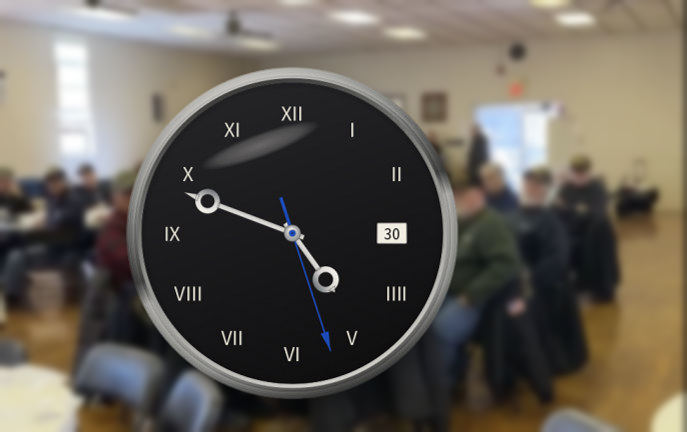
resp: 4h48m27s
